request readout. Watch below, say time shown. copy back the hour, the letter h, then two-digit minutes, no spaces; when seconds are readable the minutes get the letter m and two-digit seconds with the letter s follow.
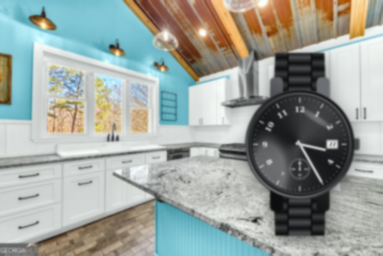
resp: 3h25
